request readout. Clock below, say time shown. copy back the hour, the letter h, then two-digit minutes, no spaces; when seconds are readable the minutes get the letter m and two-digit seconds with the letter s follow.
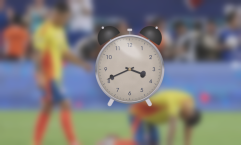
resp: 3h41
